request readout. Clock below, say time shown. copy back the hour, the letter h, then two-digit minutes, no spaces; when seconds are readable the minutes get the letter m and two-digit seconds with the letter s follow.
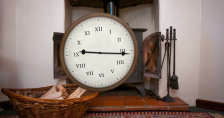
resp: 9h16
